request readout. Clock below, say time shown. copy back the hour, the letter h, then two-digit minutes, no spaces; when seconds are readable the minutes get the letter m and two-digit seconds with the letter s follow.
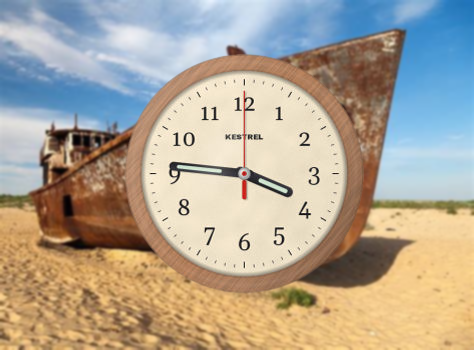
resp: 3h46m00s
